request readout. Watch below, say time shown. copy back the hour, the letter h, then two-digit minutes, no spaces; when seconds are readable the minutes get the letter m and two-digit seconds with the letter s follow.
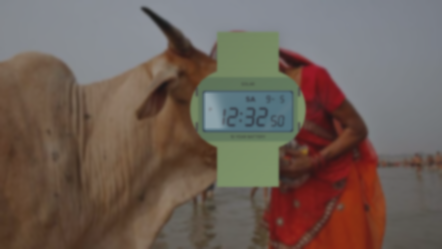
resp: 12h32
